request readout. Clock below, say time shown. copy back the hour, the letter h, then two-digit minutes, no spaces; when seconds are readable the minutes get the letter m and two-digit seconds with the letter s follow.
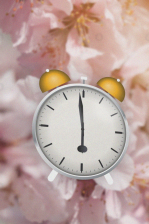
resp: 5h59
